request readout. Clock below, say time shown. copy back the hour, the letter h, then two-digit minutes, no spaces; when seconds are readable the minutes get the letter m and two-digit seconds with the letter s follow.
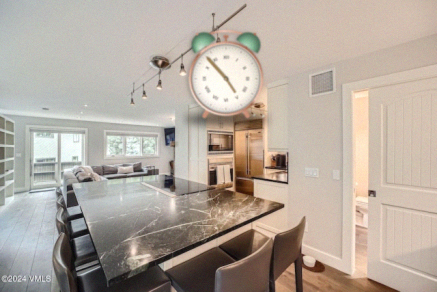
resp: 4h53
